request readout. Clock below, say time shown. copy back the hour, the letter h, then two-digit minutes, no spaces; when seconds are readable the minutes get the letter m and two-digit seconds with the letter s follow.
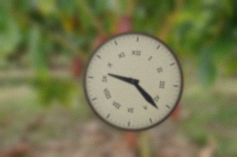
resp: 9h22
